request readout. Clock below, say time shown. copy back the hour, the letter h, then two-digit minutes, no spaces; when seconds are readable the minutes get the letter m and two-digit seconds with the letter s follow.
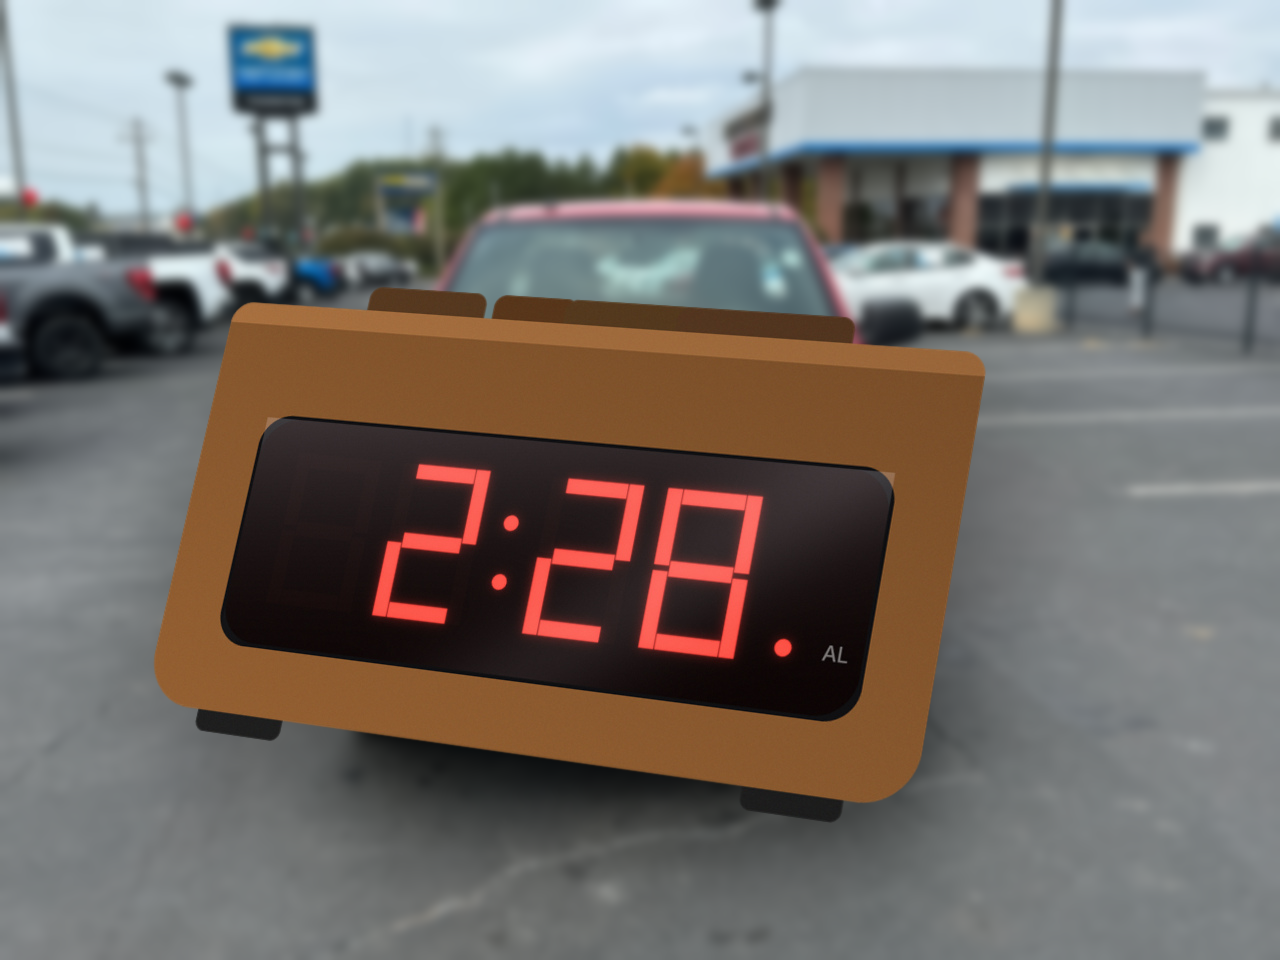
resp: 2h28
